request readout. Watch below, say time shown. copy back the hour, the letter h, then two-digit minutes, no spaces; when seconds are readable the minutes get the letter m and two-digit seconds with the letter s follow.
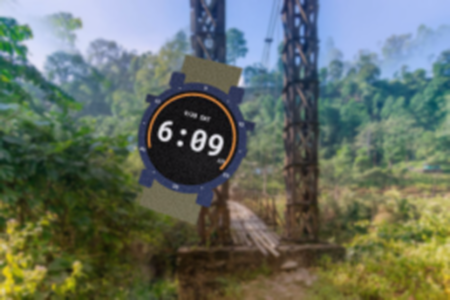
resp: 6h09
